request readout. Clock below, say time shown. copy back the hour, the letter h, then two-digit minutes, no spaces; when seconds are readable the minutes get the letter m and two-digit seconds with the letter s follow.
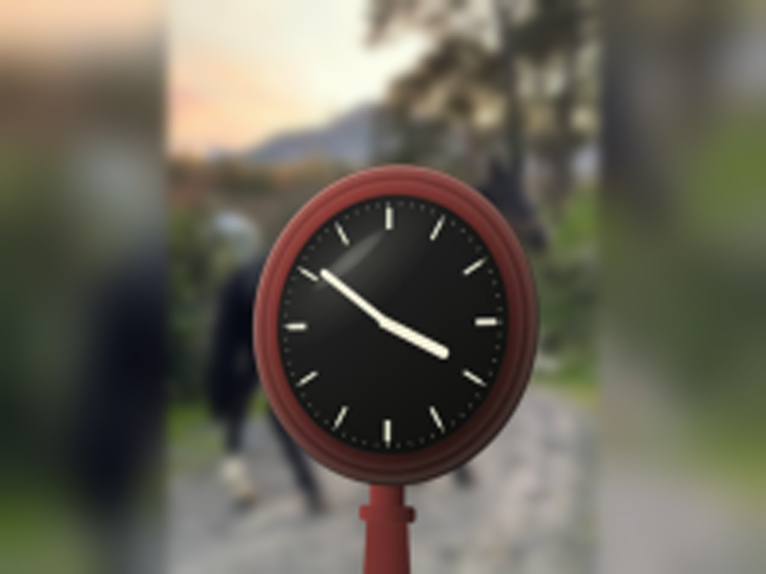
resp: 3h51
